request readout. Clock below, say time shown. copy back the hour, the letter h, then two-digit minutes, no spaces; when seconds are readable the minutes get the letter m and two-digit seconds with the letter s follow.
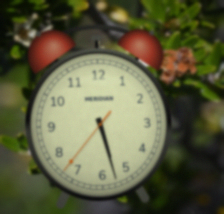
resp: 5h27m37s
